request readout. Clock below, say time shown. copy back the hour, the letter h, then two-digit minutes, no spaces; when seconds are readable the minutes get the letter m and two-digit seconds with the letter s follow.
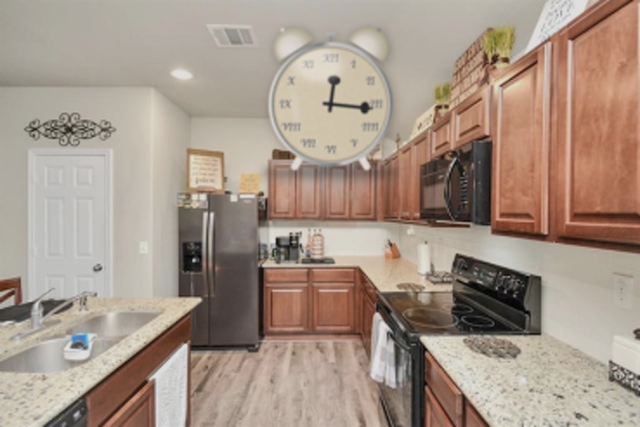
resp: 12h16
